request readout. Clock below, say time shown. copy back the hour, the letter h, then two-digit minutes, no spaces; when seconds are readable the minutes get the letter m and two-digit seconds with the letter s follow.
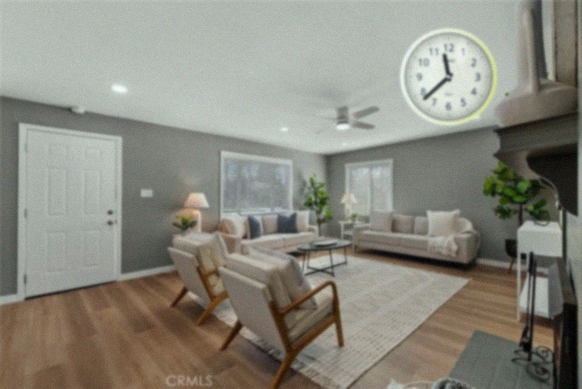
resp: 11h38
